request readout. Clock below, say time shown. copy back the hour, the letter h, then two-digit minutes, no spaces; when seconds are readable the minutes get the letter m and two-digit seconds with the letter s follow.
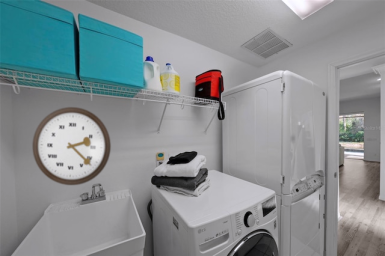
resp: 2h22
